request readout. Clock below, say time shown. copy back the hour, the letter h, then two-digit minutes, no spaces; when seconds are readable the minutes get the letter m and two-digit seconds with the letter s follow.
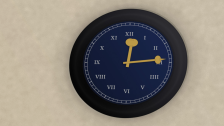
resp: 12h14
